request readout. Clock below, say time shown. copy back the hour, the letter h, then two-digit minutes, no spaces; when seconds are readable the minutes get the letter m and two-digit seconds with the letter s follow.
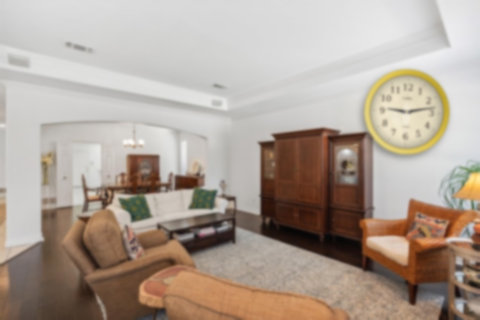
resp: 9h13
